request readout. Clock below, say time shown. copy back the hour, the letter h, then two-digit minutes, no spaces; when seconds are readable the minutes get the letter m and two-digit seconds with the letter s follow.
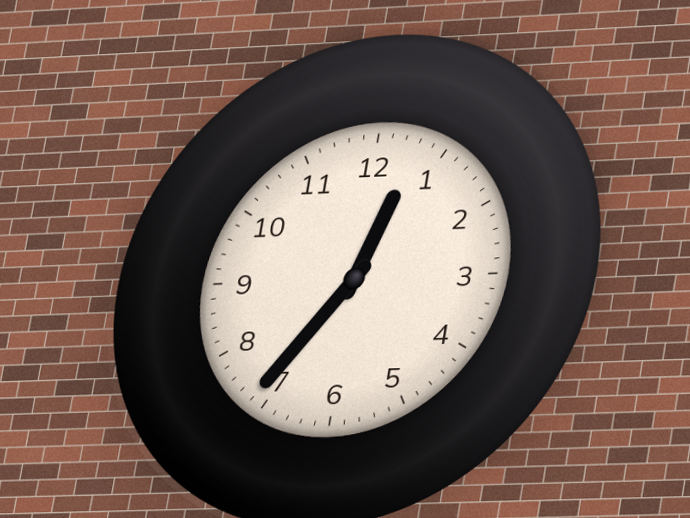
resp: 12h36
